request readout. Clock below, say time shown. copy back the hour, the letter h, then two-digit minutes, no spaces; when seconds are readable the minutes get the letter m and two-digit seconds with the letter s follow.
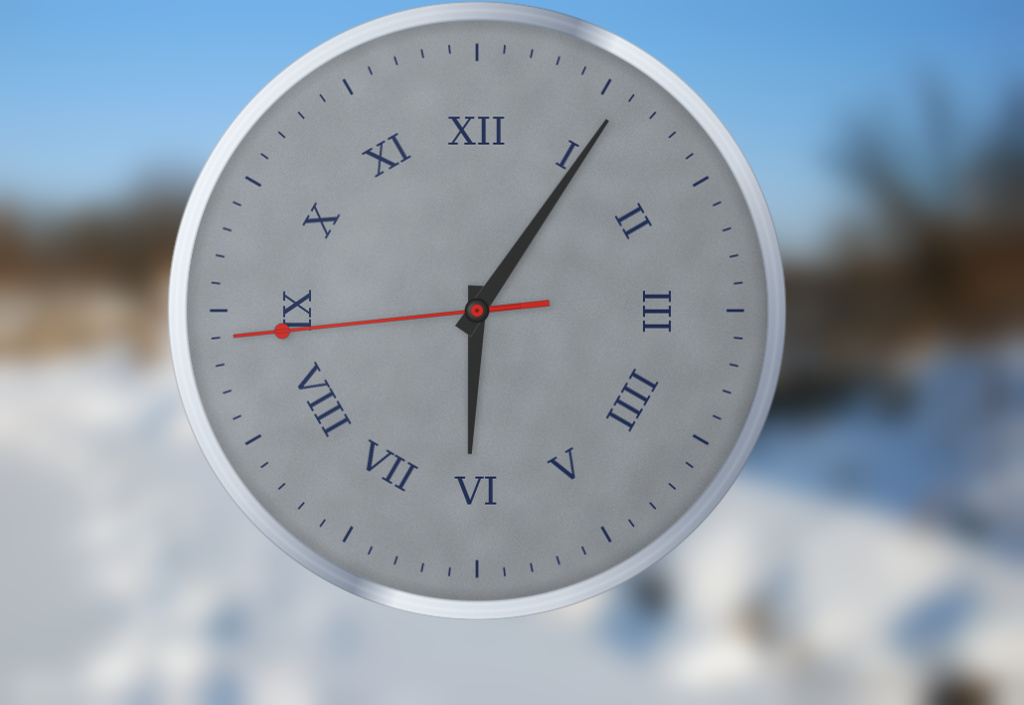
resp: 6h05m44s
